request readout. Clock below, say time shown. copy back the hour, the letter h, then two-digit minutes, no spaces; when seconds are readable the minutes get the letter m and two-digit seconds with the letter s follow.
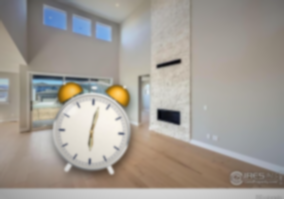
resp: 6h02
